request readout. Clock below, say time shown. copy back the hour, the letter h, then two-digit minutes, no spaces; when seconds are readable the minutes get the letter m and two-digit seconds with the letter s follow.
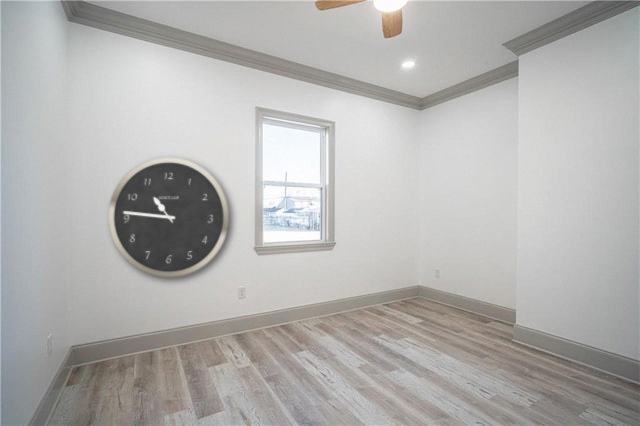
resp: 10h46
